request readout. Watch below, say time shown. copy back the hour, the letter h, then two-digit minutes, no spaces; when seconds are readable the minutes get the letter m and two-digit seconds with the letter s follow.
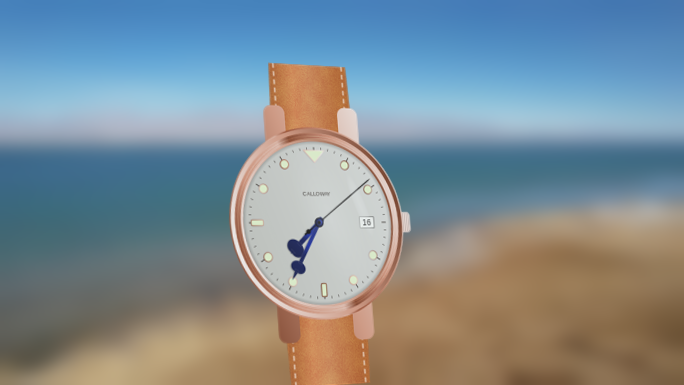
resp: 7h35m09s
